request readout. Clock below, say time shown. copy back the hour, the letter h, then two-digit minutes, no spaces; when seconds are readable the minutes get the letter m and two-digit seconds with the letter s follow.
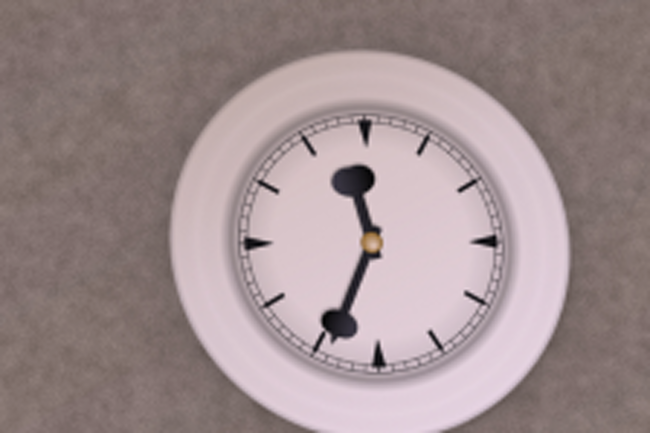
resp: 11h34
